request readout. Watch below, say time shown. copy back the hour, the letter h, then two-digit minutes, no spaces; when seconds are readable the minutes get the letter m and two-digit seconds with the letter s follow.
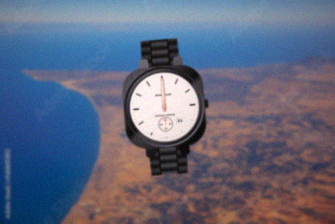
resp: 12h00
